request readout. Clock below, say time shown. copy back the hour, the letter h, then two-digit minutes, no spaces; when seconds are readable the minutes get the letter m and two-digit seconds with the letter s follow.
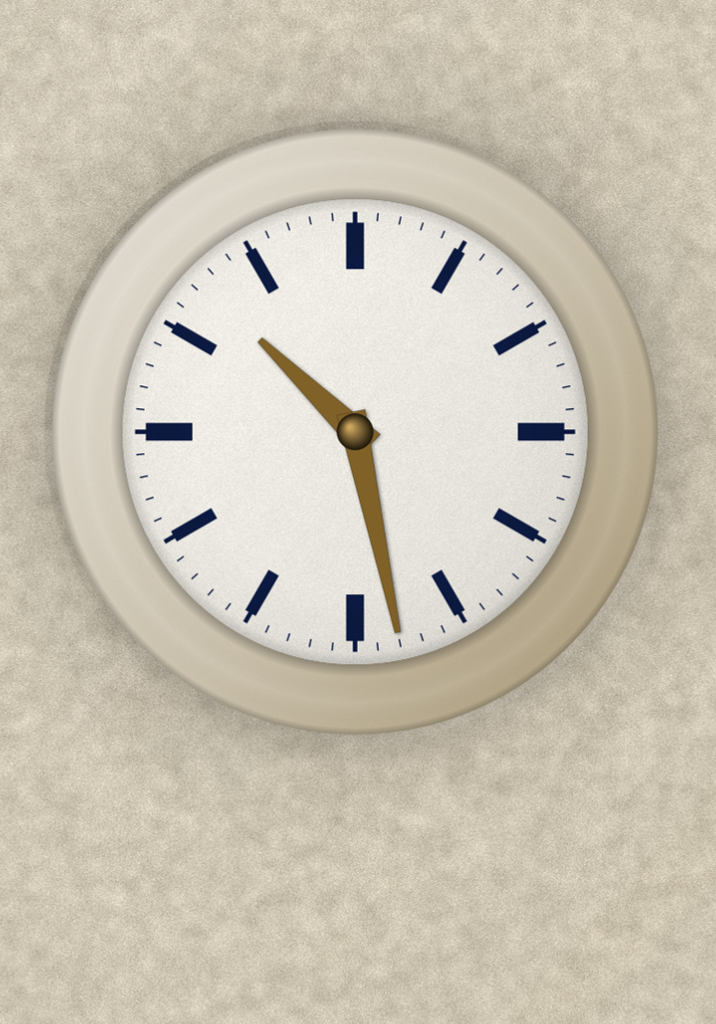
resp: 10h28
